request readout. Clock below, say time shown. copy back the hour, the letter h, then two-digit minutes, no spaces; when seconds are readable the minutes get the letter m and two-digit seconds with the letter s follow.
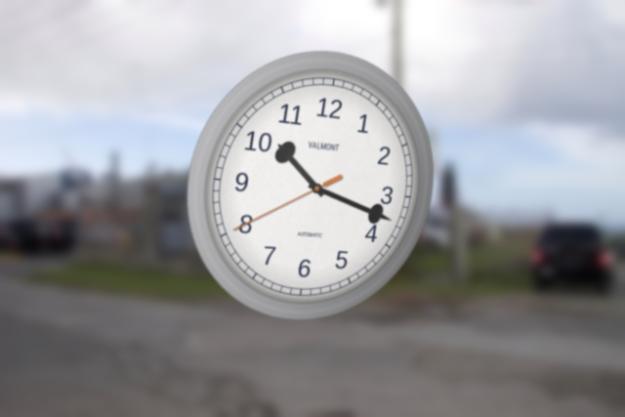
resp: 10h17m40s
